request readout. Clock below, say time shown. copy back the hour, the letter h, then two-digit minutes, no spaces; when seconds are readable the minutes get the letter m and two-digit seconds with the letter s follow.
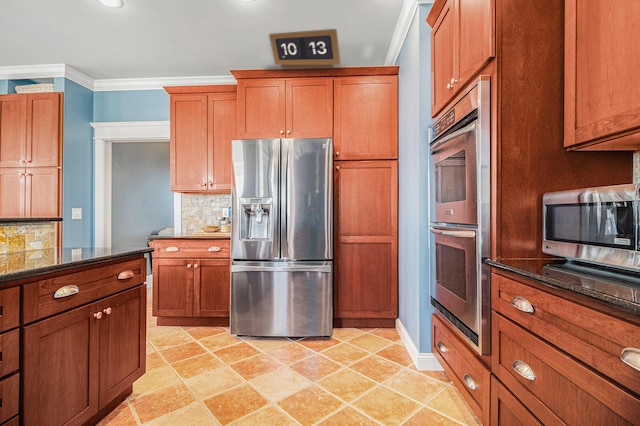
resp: 10h13
